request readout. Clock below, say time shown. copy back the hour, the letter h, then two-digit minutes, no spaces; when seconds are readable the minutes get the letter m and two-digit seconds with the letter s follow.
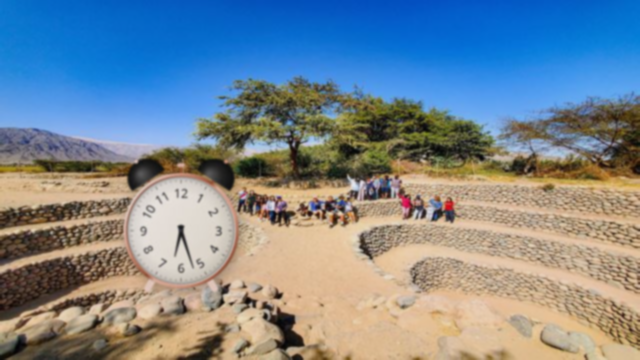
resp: 6h27
